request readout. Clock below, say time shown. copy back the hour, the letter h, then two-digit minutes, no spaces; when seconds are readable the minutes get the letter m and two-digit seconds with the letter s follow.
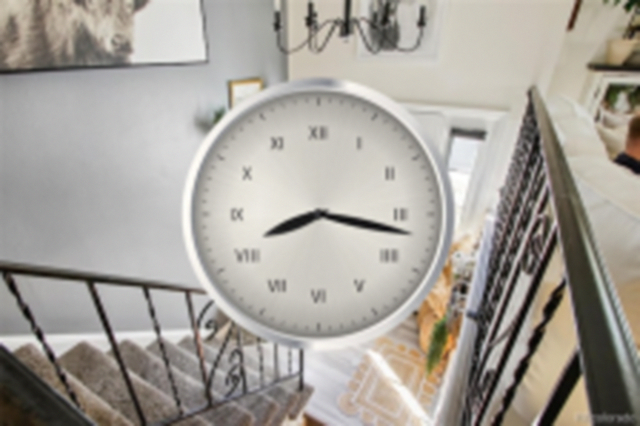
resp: 8h17
